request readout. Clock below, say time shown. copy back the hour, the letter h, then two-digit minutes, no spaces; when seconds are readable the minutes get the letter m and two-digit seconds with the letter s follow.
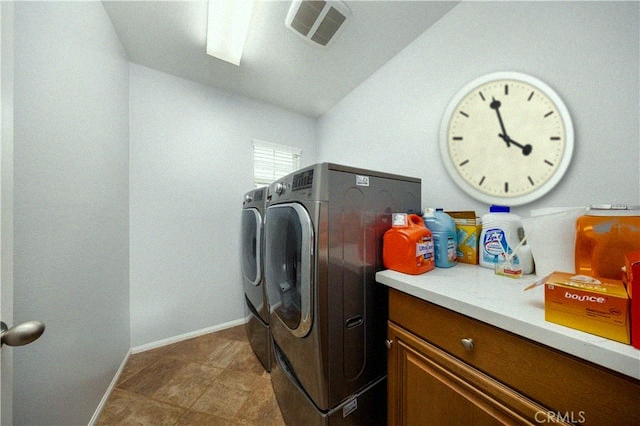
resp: 3h57
